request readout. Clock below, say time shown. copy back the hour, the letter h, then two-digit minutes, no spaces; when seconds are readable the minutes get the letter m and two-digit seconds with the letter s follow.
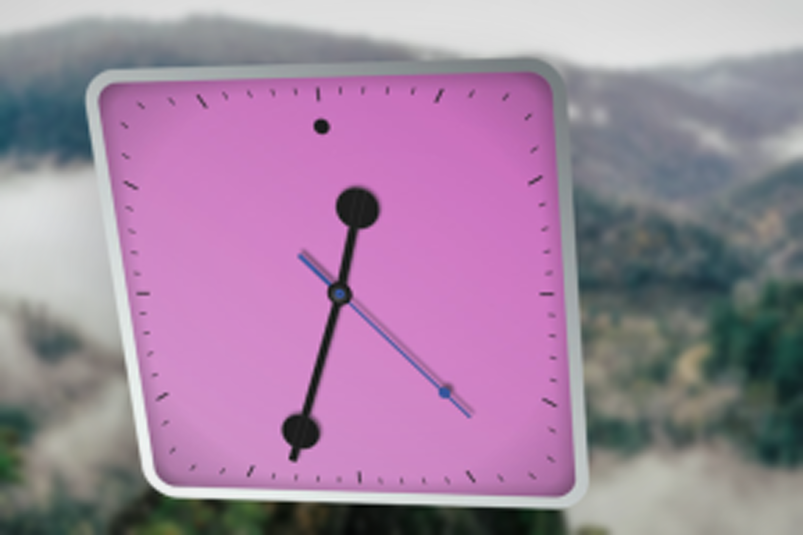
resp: 12h33m23s
